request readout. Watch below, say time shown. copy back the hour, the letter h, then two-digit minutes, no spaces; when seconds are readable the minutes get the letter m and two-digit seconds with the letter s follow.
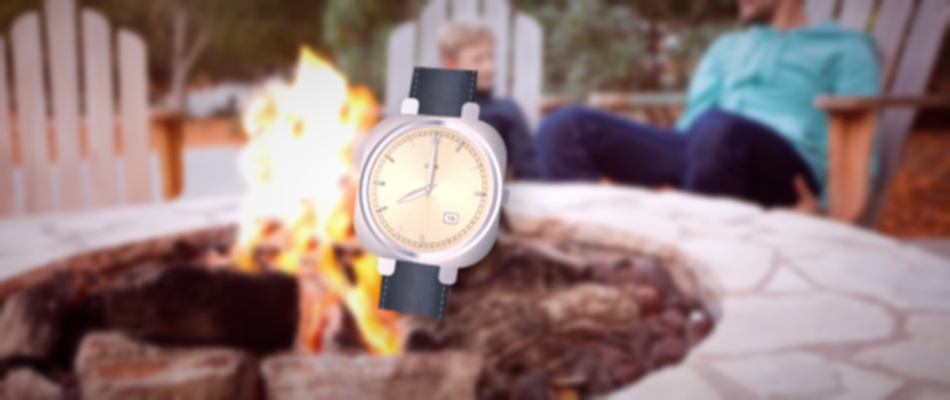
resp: 8h00
